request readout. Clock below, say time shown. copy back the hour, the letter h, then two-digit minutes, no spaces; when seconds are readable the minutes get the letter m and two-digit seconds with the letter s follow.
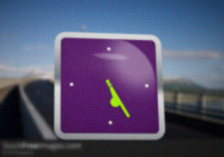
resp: 5h25
